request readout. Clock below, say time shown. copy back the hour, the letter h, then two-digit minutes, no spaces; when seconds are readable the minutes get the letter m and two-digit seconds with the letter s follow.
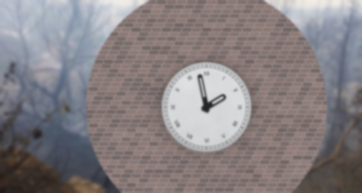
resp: 1h58
